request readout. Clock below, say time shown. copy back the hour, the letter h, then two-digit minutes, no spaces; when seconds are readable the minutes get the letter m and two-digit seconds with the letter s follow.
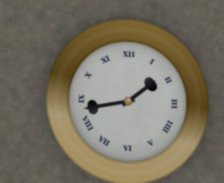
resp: 1h43
